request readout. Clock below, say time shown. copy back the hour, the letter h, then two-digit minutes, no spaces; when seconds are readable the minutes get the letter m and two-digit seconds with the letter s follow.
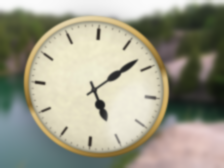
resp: 5h08
